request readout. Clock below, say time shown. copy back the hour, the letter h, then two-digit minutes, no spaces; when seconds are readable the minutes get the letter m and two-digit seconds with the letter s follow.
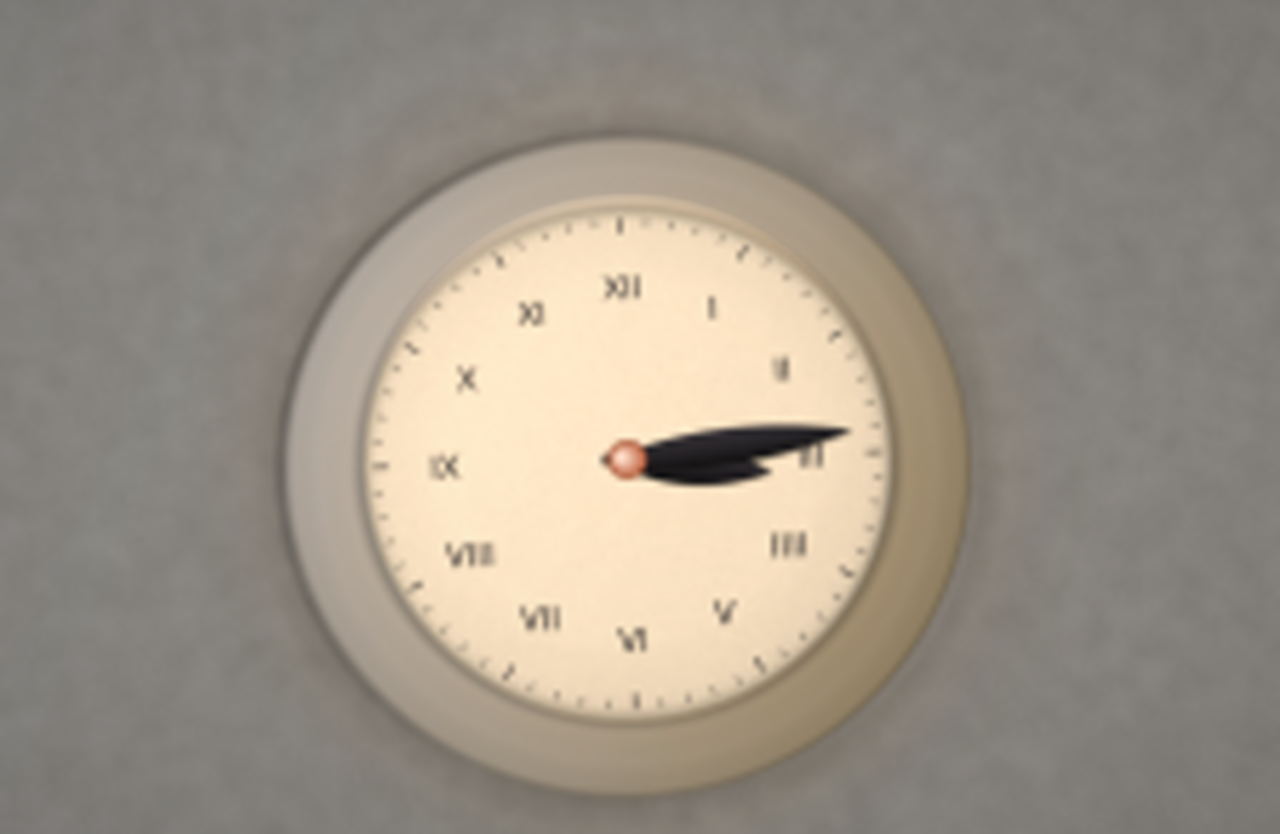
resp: 3h14
